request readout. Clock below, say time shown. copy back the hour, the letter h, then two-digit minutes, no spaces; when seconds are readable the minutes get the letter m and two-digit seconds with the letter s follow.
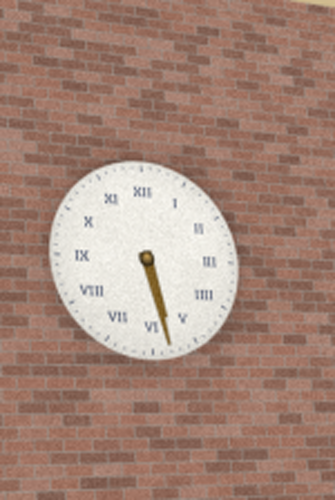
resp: 5h28
